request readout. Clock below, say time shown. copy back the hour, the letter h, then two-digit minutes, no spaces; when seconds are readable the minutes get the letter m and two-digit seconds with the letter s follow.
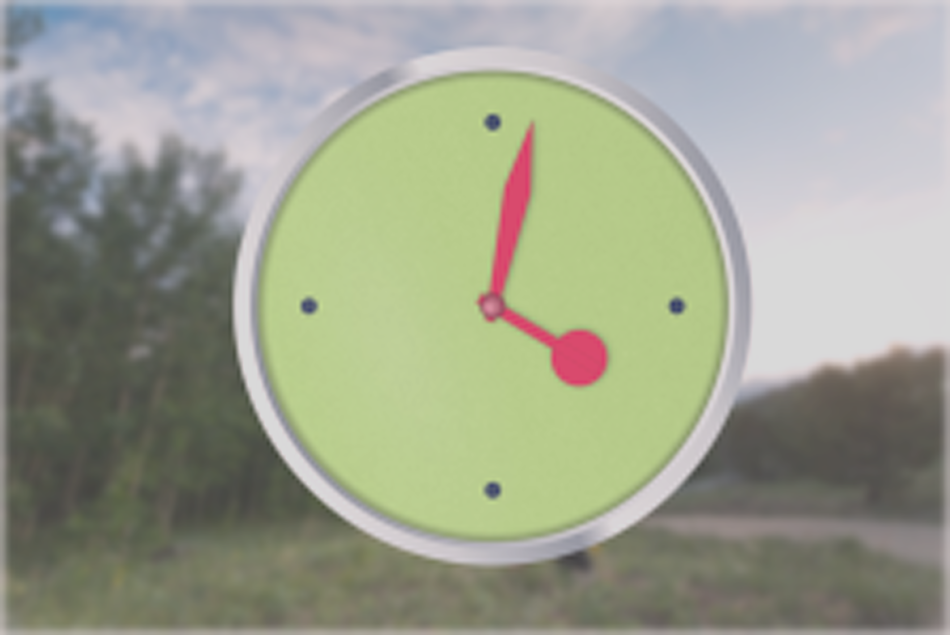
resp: 4h02
